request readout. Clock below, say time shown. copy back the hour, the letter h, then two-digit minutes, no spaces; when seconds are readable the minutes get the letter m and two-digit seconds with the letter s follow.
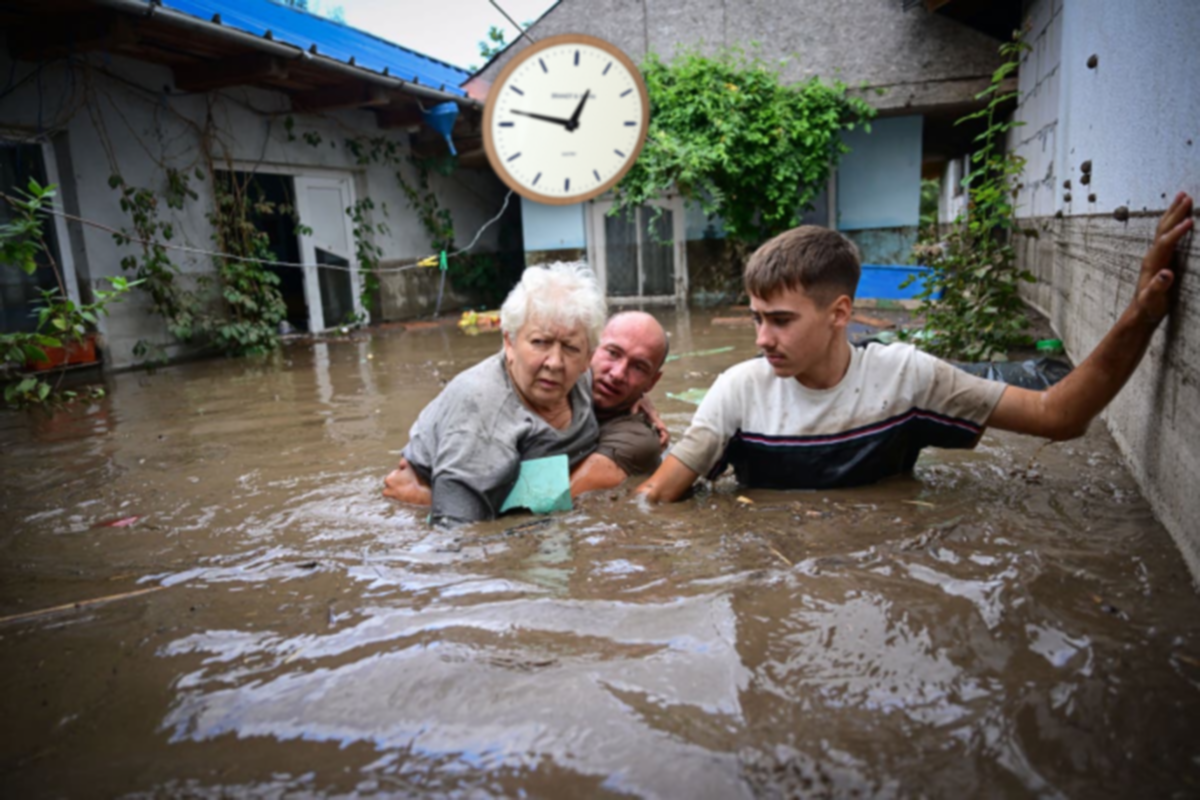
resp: 12h47
